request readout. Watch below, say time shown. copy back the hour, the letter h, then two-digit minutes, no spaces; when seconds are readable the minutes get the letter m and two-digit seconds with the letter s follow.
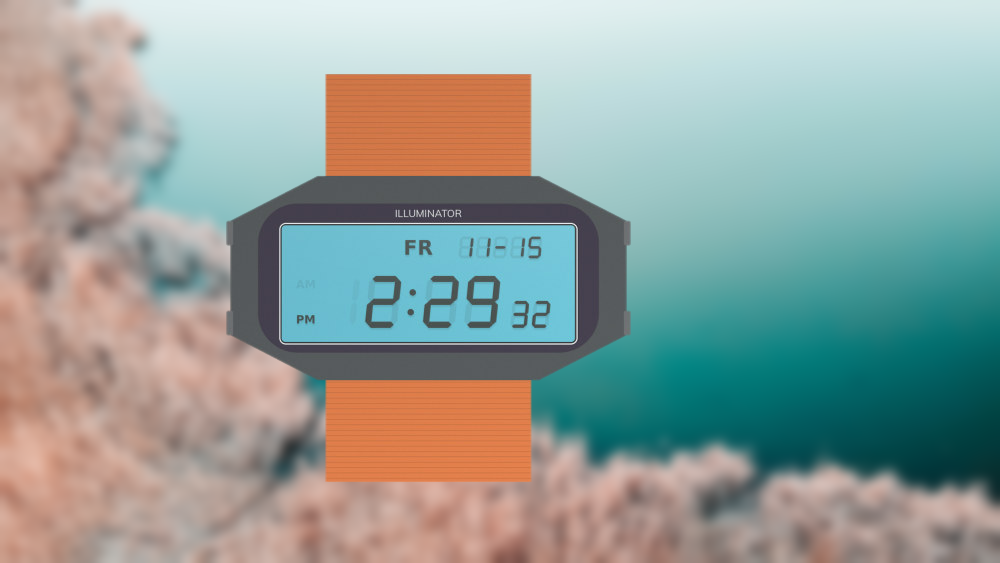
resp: 2h29m32s
